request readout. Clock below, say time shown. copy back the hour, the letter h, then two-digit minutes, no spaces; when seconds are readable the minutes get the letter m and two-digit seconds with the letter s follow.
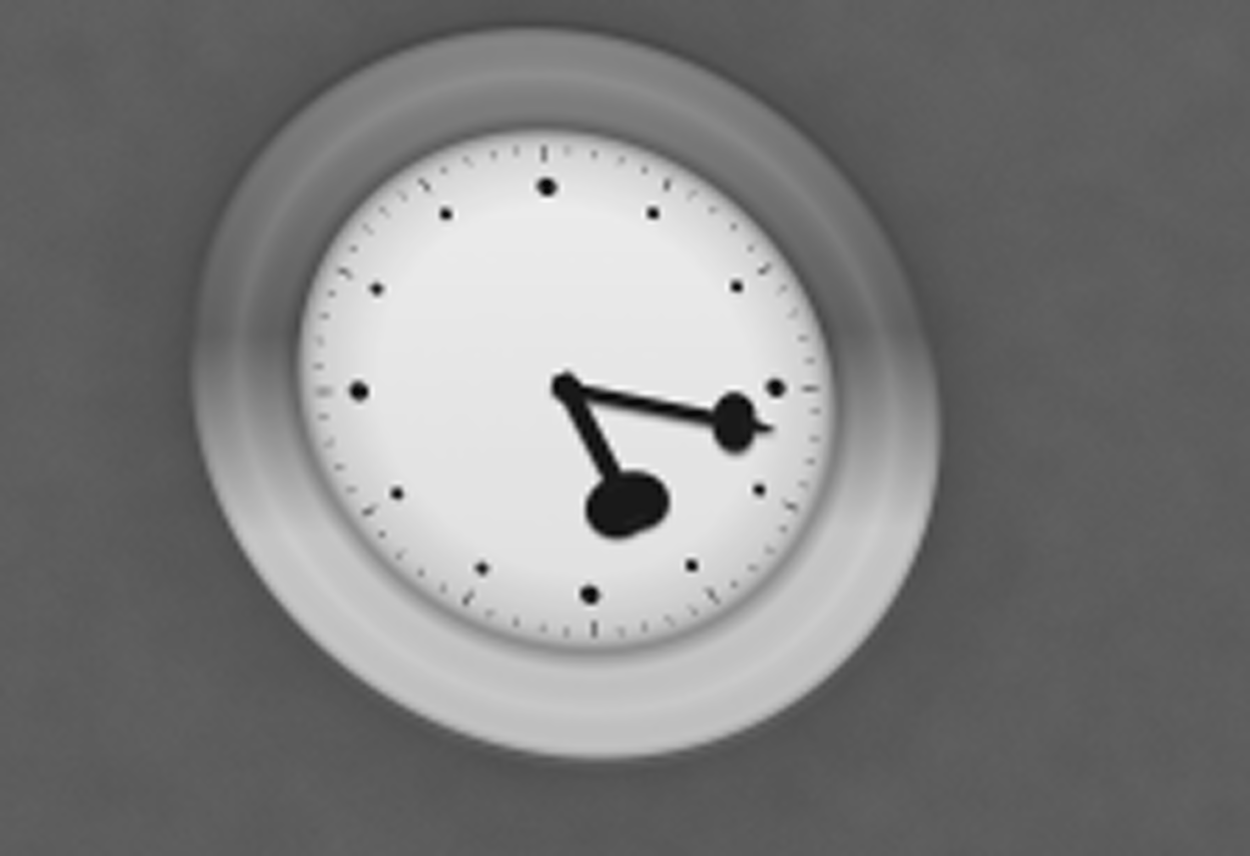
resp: 5h17
